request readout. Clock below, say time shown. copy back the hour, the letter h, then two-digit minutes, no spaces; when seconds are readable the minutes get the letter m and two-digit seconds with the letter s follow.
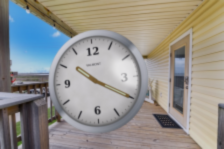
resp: 10h20
